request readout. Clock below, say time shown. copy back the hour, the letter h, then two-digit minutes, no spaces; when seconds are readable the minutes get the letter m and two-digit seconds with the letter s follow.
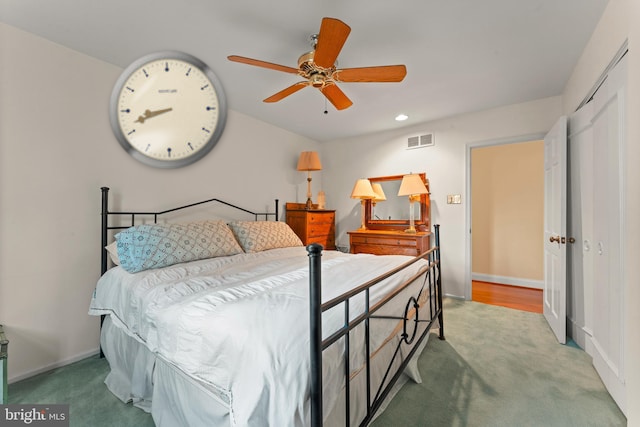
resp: 8h42
